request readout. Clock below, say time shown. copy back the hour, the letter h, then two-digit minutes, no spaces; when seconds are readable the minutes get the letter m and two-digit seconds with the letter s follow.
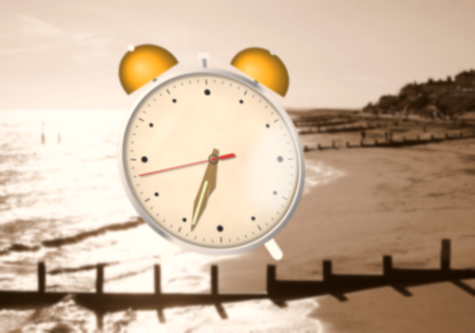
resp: 6h33m43s
